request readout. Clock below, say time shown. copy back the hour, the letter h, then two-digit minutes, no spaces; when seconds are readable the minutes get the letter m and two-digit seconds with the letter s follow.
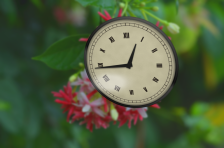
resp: 12h44
